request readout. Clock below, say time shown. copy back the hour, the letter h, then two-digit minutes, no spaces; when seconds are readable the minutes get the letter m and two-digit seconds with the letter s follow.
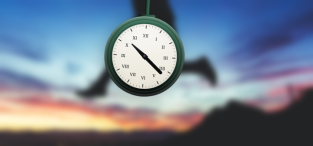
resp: 10h22
